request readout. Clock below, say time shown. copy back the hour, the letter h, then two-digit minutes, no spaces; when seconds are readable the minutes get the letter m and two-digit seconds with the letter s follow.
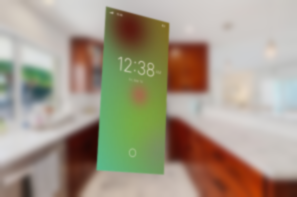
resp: 12h38
